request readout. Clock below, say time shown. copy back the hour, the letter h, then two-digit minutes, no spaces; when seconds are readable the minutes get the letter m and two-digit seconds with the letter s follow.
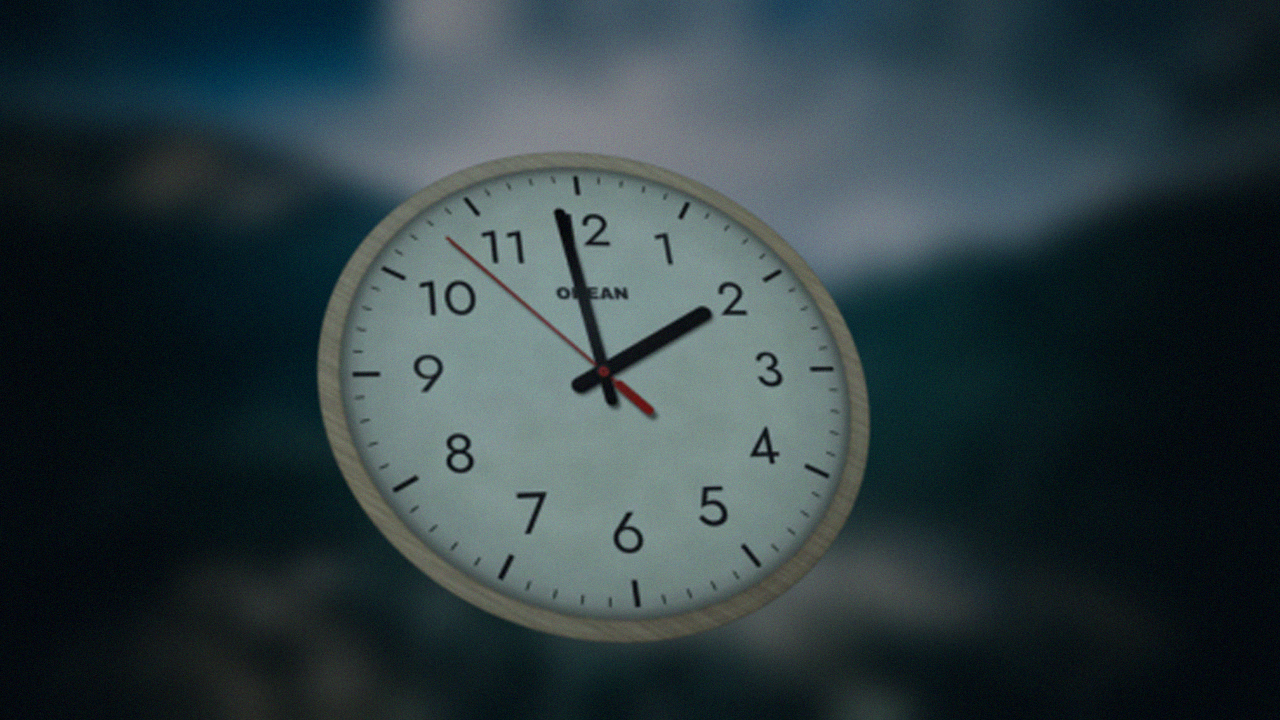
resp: 1h58m53s
